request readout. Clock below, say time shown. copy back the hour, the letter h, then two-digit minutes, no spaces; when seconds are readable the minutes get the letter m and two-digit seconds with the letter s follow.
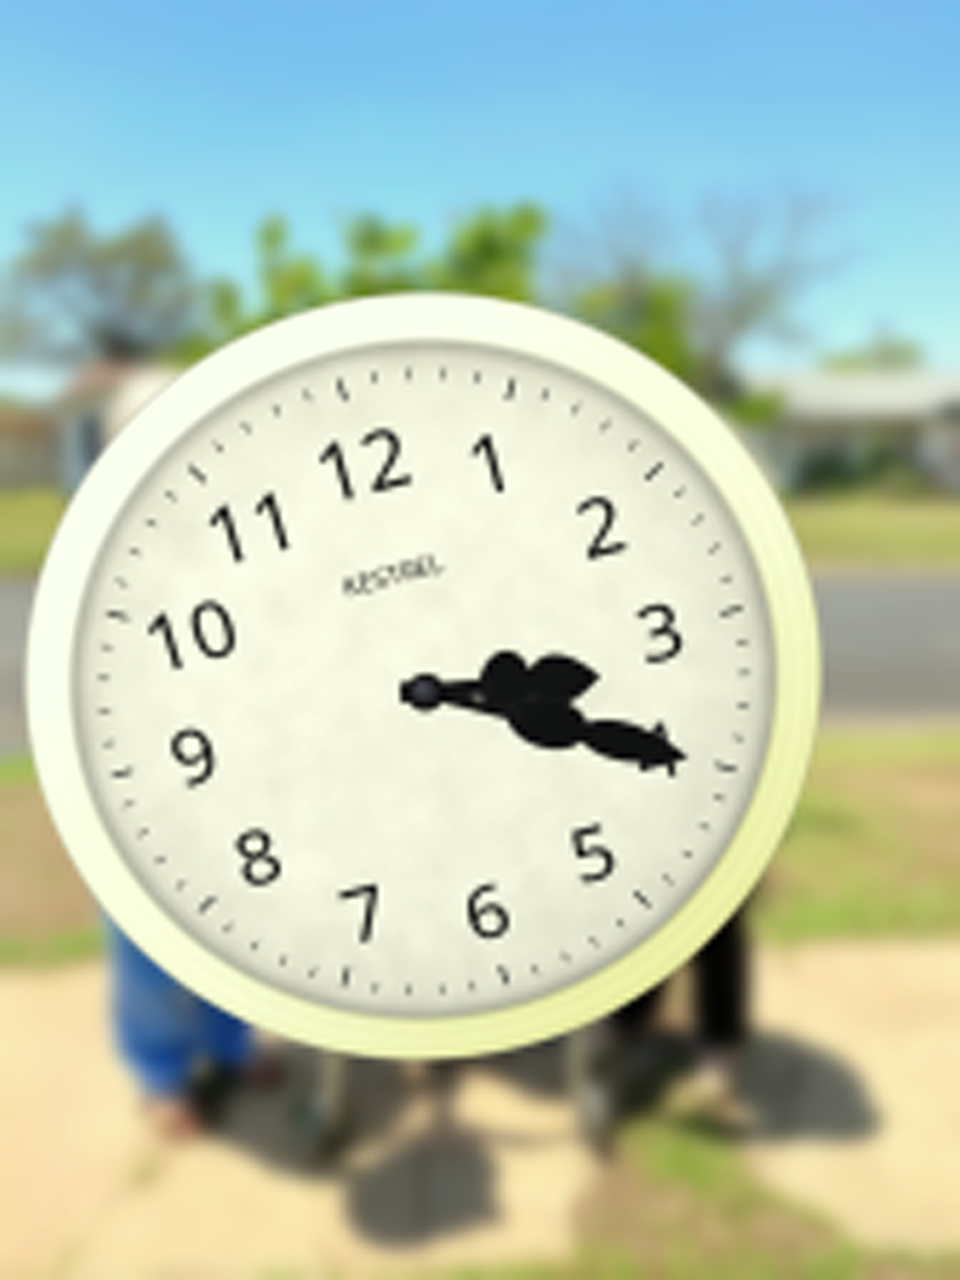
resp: 3h20
